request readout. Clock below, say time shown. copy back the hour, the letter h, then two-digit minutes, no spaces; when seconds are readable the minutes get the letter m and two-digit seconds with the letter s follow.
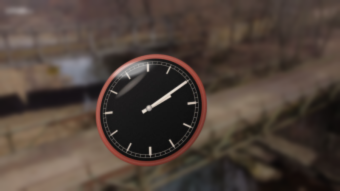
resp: 2h10
